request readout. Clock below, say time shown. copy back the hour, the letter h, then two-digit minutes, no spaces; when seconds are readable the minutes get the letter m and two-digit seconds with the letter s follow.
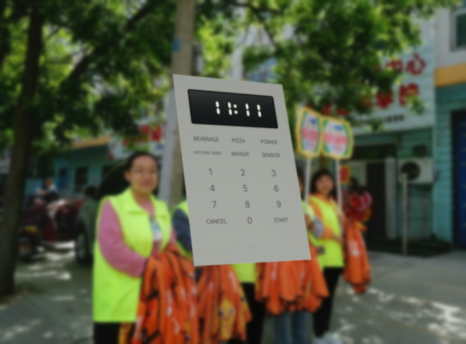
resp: 11h11
